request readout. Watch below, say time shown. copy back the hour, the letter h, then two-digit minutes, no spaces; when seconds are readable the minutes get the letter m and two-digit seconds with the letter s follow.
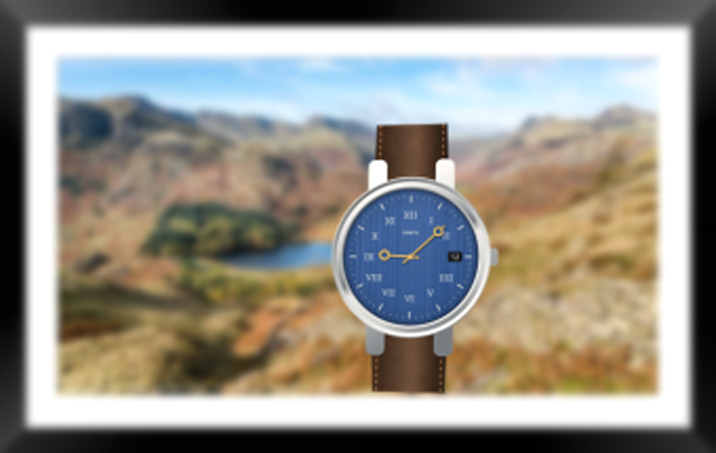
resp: 9h08
